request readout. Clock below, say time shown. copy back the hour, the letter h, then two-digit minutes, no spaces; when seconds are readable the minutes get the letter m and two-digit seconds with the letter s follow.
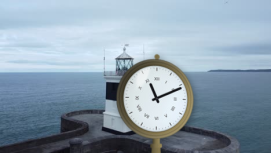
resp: 11h11
